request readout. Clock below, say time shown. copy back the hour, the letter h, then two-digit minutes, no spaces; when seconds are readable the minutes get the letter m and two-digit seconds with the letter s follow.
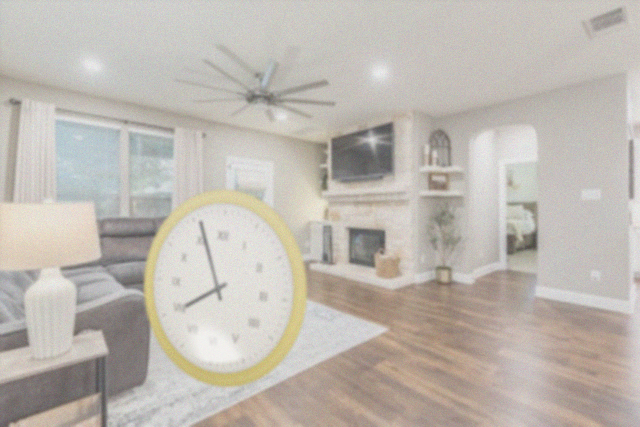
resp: 7h56
